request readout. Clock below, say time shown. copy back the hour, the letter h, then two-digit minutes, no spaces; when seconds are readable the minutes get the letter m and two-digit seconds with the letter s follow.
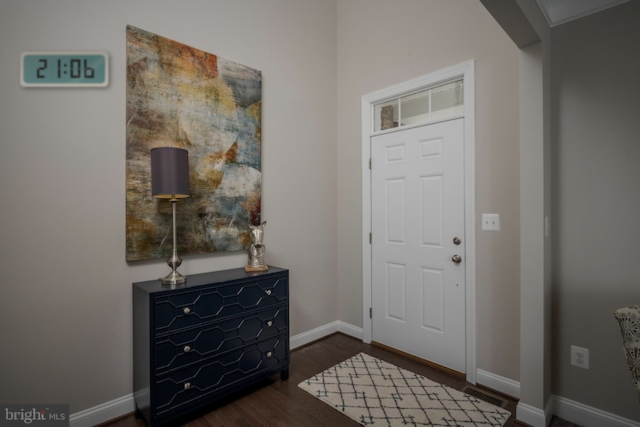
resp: 21h06
